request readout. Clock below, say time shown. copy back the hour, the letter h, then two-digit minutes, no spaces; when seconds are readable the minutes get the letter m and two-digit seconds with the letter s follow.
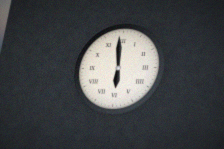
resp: 5h59
